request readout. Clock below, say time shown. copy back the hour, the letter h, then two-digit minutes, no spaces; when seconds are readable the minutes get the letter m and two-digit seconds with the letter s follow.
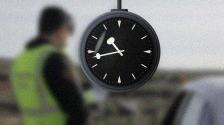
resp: 10h43
